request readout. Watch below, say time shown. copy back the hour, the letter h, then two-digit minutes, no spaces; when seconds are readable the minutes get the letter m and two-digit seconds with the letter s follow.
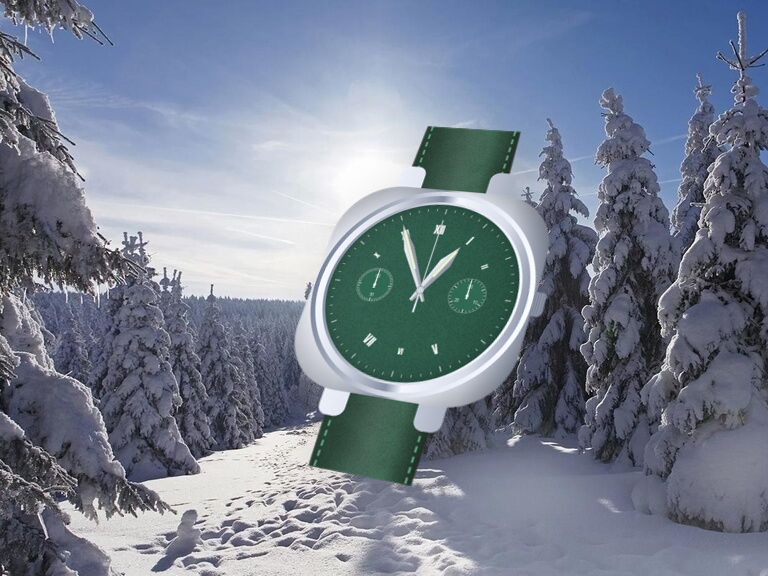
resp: 12h55
